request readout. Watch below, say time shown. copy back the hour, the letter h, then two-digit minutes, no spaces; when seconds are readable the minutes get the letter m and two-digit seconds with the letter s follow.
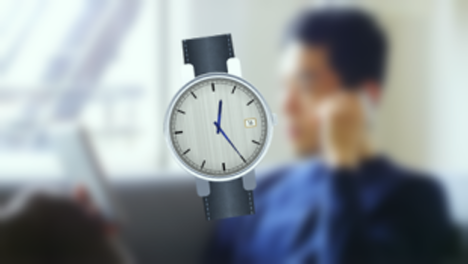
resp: 12h25
